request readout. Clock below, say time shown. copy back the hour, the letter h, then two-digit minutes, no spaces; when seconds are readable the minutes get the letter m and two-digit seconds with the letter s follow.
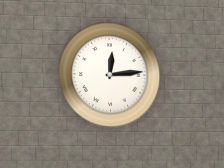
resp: 12h14
